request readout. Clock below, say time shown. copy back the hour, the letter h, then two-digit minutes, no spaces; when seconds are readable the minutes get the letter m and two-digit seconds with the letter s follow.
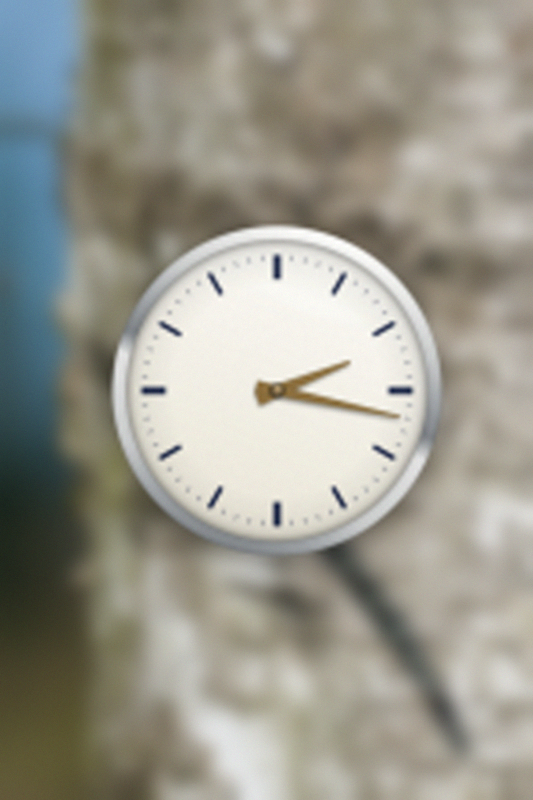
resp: 2h17
